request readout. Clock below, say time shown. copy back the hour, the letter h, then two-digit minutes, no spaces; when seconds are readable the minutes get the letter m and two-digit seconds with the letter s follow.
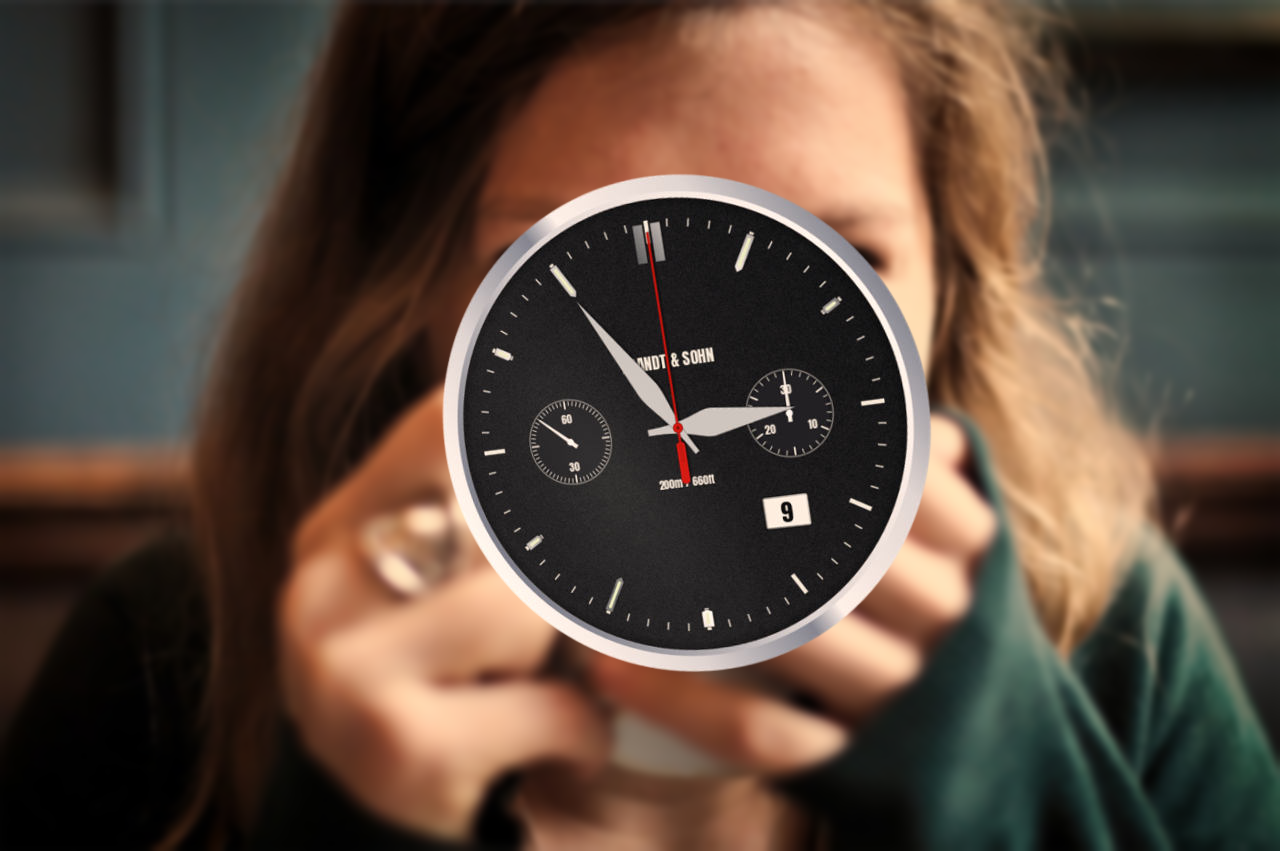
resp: 2h54m52s
